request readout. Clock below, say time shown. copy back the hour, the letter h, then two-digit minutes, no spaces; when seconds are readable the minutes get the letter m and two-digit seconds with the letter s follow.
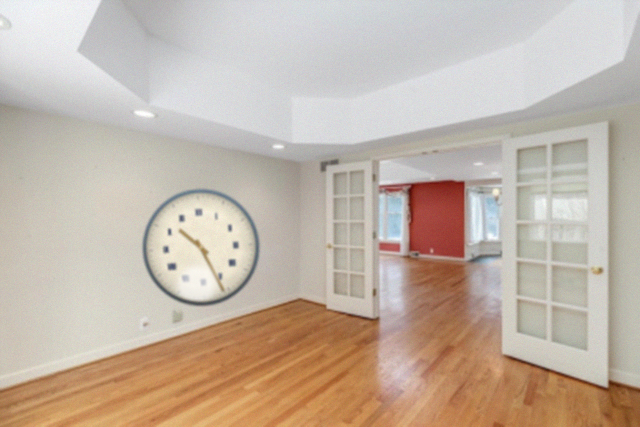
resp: 10h26
